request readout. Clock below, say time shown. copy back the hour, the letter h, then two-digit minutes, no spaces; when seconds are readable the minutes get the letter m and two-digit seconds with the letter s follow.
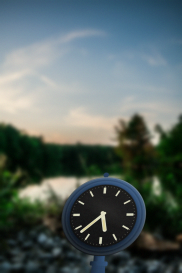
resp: 5h38
